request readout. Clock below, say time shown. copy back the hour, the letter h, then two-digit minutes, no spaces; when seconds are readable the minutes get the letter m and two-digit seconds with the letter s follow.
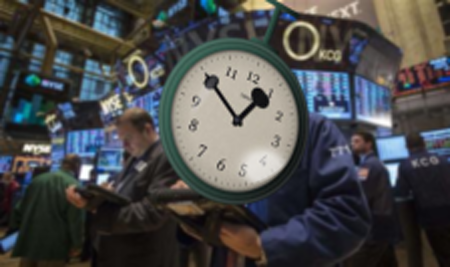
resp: 12h50
